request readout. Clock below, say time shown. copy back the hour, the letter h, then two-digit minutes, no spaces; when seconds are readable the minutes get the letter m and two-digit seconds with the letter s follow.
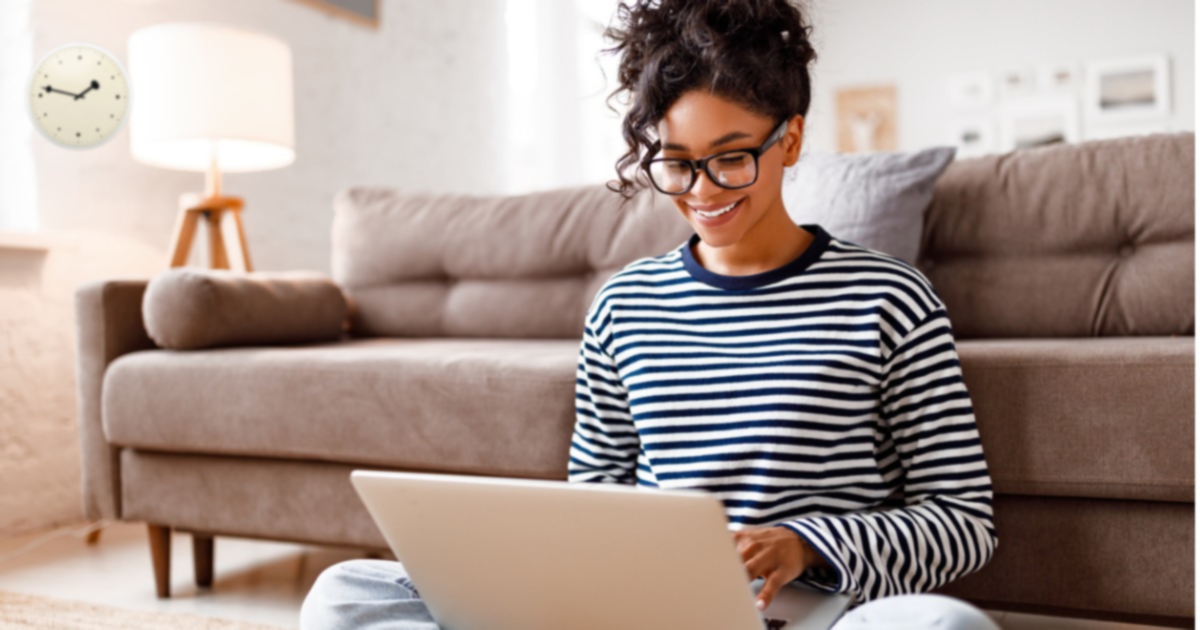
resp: 1h47
